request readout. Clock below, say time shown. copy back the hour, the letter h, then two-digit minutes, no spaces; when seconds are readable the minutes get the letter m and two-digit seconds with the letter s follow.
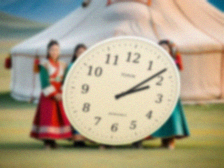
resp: 2h08
